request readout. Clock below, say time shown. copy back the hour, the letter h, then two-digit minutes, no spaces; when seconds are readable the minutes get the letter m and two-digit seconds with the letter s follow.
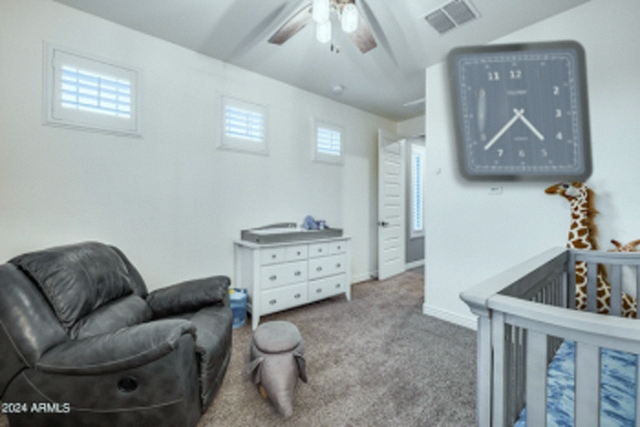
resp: 4h38
